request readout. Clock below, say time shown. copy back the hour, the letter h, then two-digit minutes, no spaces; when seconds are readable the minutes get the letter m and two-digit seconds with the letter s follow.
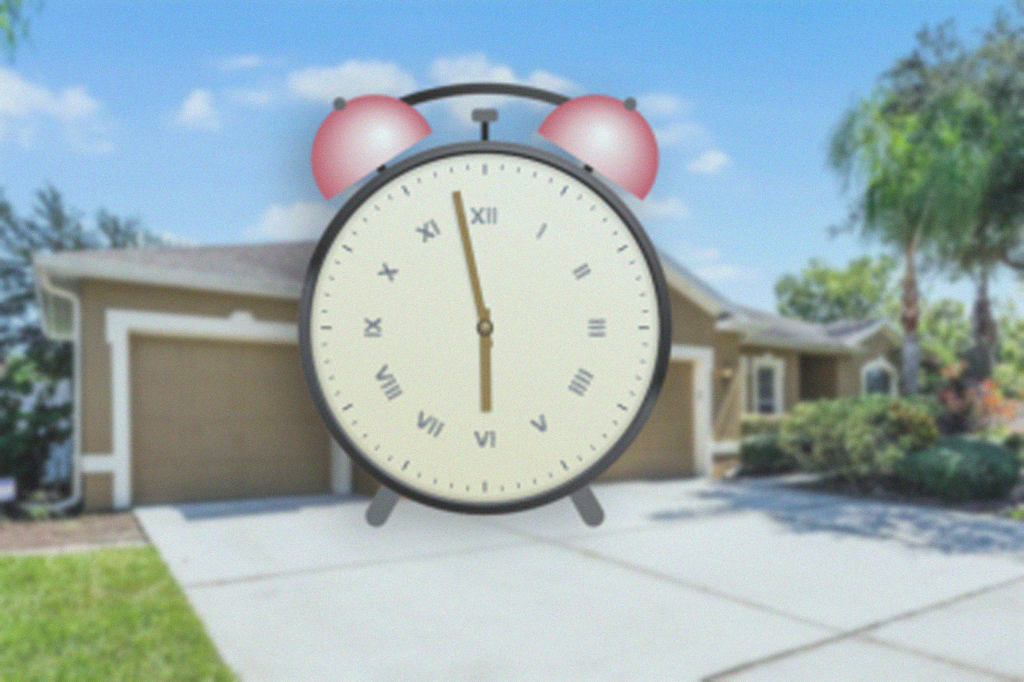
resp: 5h58
